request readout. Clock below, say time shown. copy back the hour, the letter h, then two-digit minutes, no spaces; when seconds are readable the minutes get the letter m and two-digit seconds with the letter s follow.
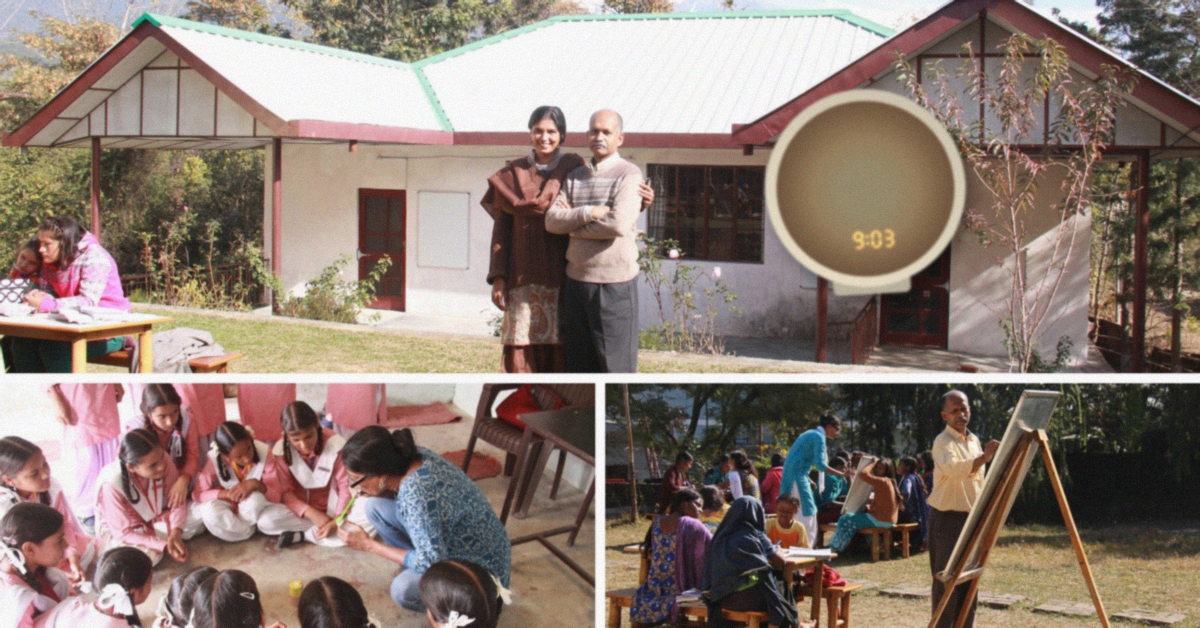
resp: 9h03
